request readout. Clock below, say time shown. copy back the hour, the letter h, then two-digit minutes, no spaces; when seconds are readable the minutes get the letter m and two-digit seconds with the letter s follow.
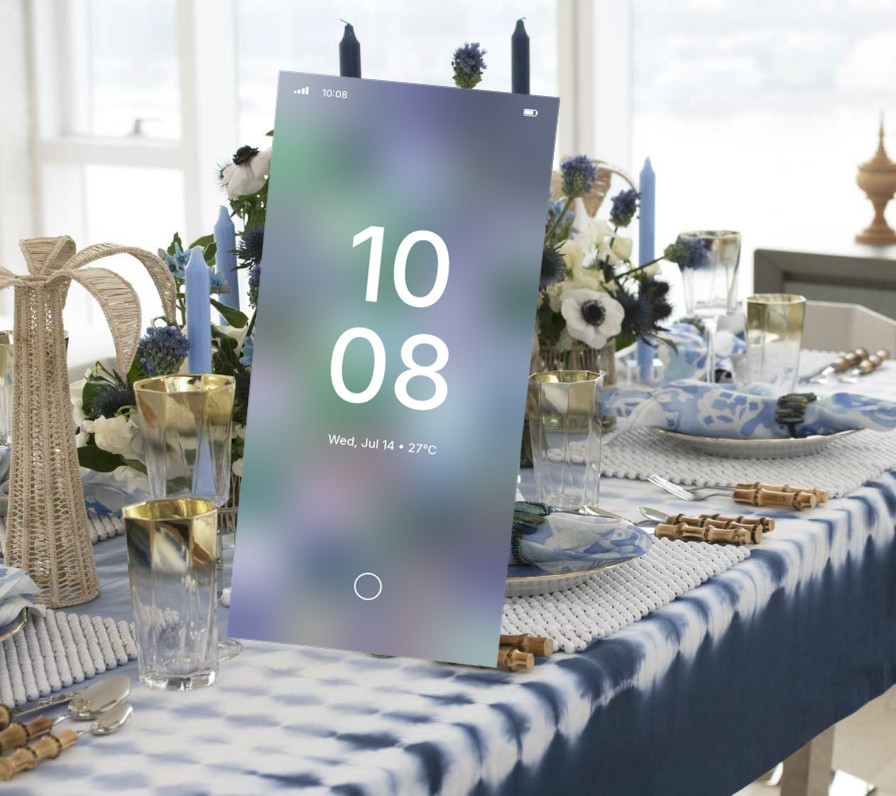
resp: 10h08
